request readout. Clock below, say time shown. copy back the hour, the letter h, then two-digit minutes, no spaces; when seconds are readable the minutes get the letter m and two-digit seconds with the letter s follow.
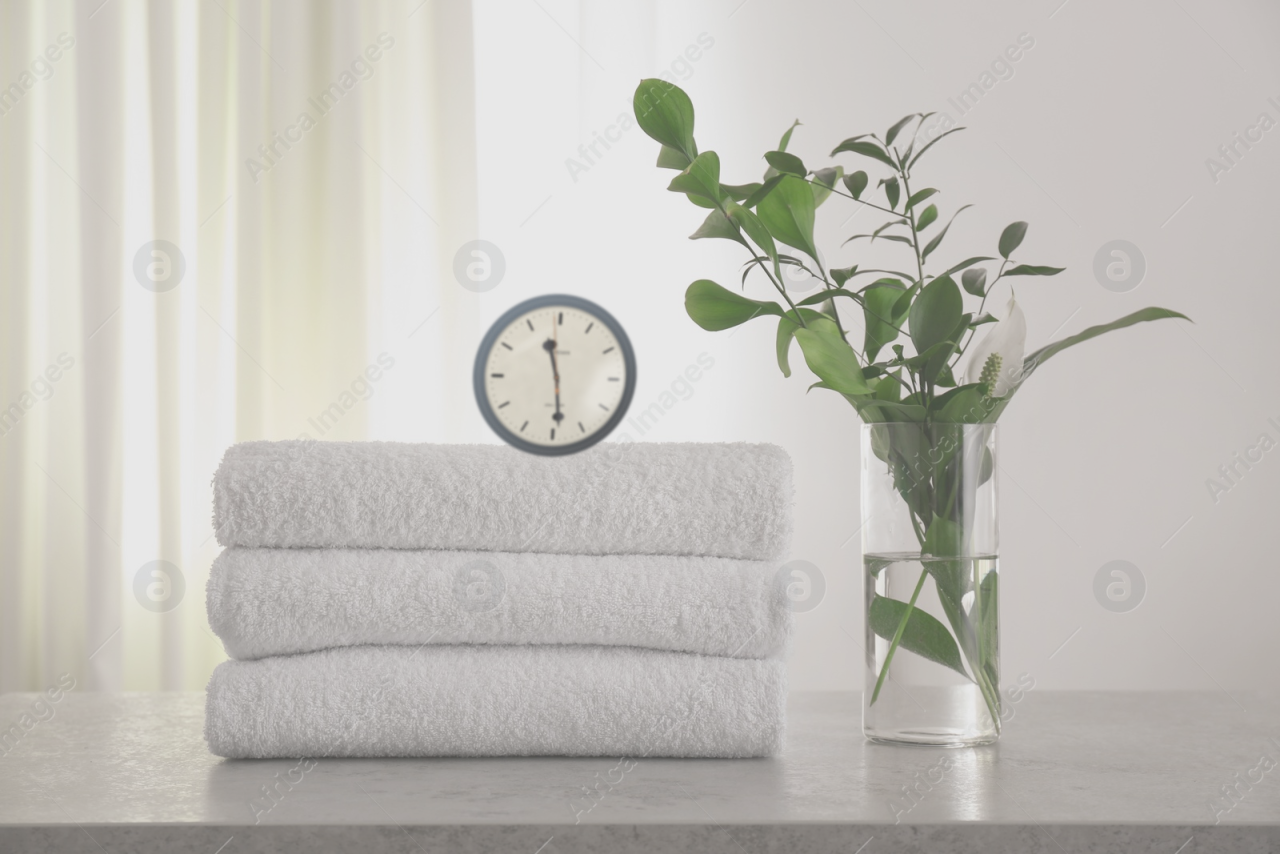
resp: 11h28m59s
